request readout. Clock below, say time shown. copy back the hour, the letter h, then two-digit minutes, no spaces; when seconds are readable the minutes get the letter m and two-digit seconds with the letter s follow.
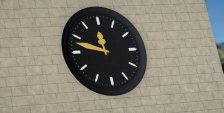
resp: 11h48
